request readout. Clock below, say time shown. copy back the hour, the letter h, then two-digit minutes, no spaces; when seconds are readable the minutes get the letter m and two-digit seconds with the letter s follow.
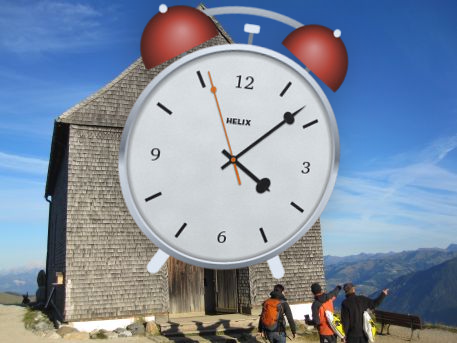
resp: 4h07m56s
